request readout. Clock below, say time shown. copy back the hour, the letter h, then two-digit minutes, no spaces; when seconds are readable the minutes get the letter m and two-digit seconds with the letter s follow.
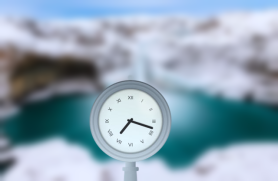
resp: 7h18
